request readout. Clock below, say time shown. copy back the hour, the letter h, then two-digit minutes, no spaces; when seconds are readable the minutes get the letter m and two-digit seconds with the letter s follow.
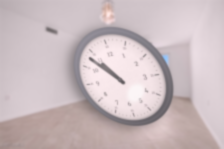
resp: 10h53
